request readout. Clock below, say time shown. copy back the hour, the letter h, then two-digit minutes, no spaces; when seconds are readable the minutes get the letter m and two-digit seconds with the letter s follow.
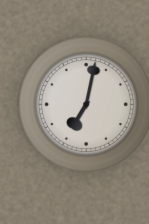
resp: 7h02
